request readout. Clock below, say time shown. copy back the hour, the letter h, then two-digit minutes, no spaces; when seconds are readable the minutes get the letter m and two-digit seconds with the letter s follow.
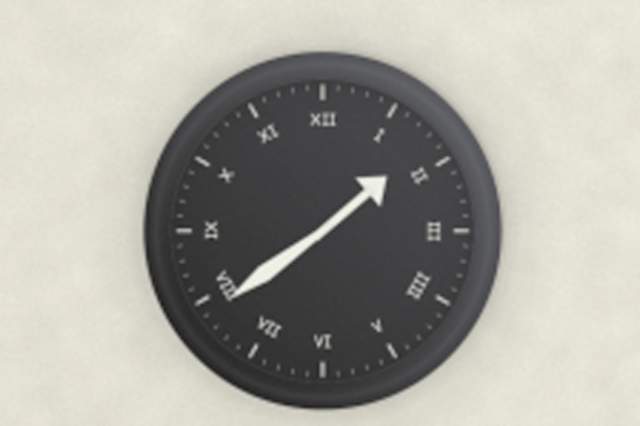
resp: 1h39
